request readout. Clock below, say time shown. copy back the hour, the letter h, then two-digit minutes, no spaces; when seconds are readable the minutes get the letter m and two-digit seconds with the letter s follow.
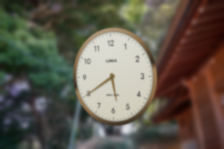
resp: 5h40
